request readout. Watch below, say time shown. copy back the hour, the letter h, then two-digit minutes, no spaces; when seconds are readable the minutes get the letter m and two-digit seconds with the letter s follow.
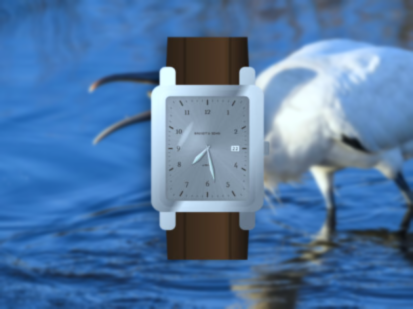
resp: 7h28
